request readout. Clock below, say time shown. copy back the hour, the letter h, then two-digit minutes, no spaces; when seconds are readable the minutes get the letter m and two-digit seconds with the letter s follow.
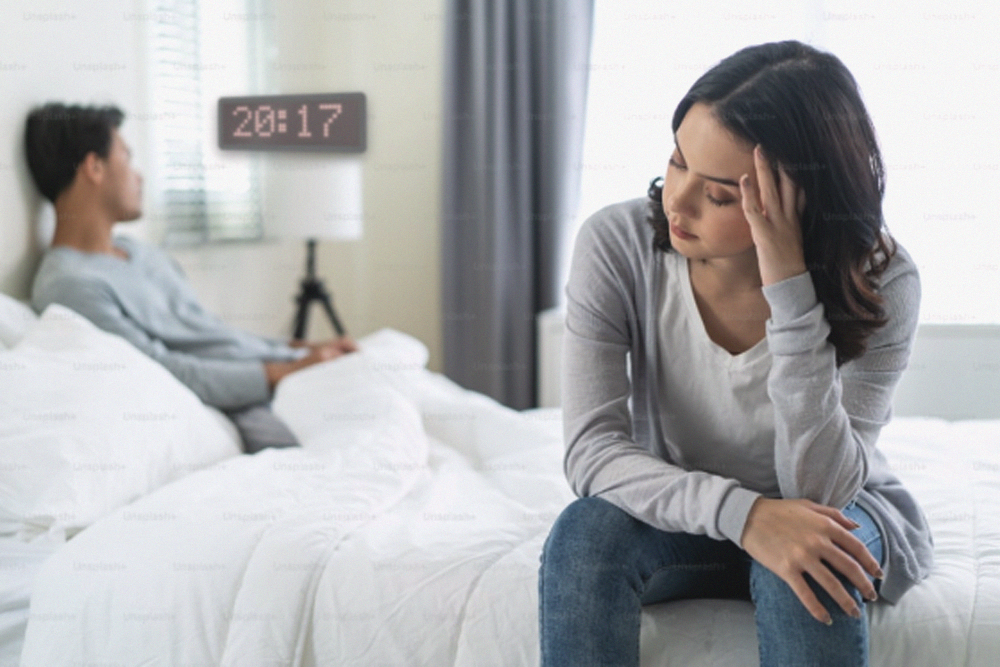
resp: 20h17
